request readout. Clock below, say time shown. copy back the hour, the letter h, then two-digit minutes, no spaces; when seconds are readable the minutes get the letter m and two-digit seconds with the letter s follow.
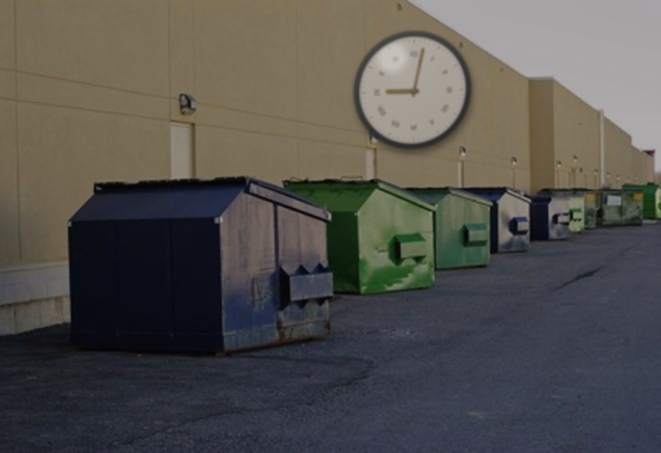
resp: 9h02
